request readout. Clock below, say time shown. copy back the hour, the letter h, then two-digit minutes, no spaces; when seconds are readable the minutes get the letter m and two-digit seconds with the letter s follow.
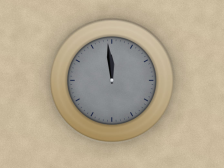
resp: 11h59
